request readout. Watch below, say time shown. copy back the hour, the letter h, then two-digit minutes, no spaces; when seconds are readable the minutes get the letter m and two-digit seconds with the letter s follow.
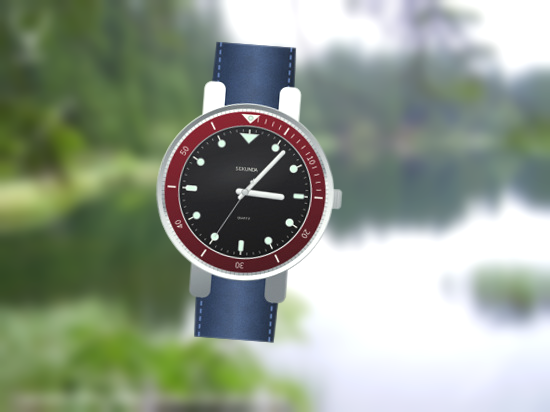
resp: 3h06m35s
